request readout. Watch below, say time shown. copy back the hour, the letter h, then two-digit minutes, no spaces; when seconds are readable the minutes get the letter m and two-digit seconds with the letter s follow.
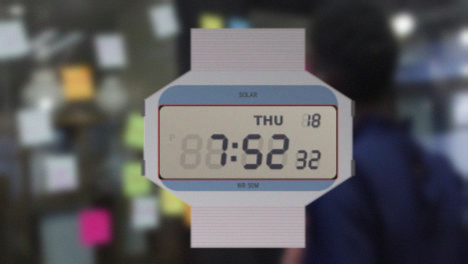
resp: 7h52m32s
